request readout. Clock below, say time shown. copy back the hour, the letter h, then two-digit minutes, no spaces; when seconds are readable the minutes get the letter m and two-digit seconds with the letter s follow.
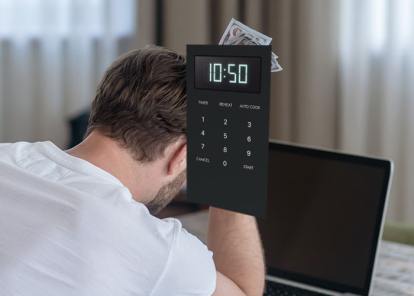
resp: 10h50
